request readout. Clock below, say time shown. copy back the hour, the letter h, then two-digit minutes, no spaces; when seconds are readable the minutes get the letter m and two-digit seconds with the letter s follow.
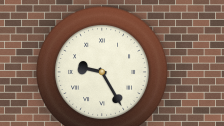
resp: 9h25
